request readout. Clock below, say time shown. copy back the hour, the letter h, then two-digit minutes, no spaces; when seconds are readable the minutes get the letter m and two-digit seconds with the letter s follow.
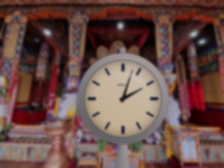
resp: 2h03
